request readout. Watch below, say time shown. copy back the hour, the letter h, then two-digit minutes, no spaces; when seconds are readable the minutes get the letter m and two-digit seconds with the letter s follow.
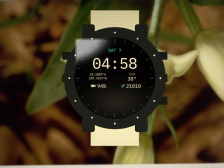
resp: 4h58
